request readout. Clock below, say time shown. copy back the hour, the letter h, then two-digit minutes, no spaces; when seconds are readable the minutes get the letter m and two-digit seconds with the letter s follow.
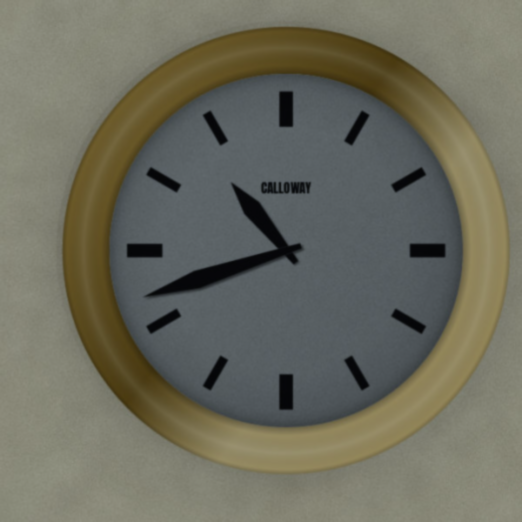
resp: 10h42
